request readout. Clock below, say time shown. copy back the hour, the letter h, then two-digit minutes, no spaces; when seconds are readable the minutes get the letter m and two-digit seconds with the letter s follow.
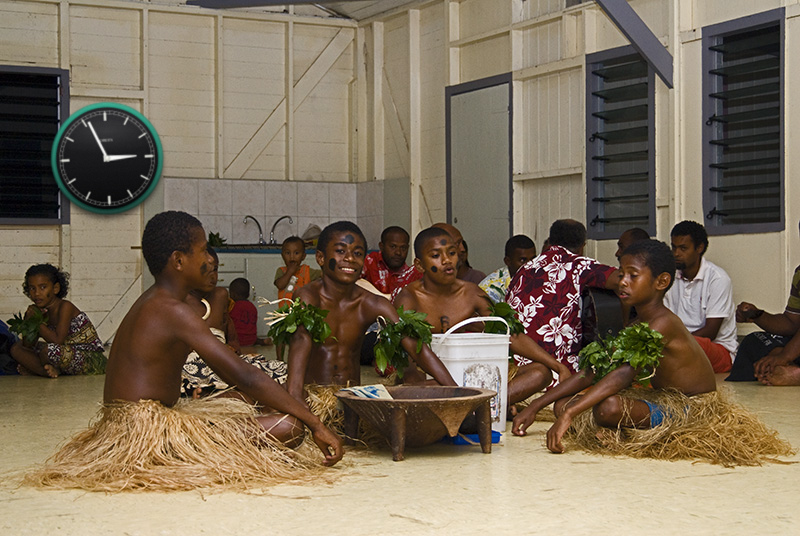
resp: 2h56
